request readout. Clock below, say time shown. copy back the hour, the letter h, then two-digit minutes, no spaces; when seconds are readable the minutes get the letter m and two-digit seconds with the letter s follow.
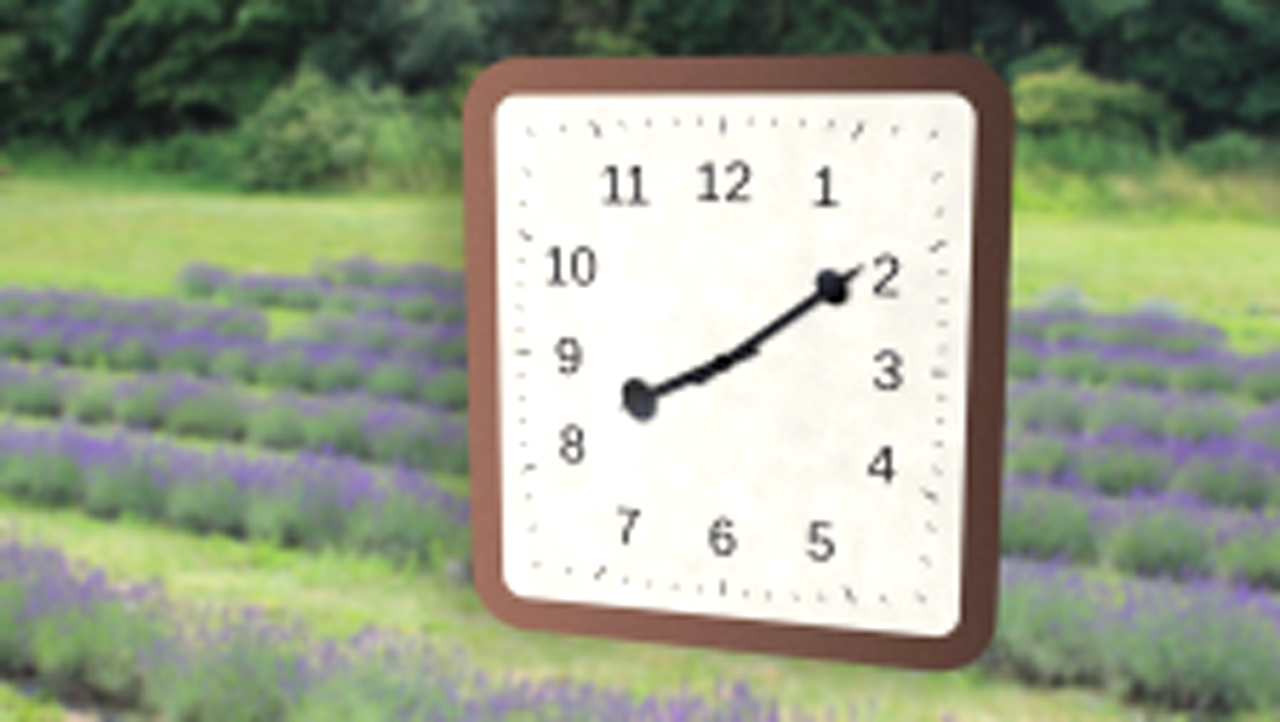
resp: 8h09
